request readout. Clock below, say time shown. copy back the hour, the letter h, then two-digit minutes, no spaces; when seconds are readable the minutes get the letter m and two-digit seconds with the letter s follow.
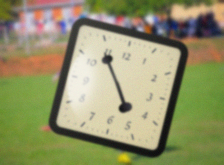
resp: 4h54
